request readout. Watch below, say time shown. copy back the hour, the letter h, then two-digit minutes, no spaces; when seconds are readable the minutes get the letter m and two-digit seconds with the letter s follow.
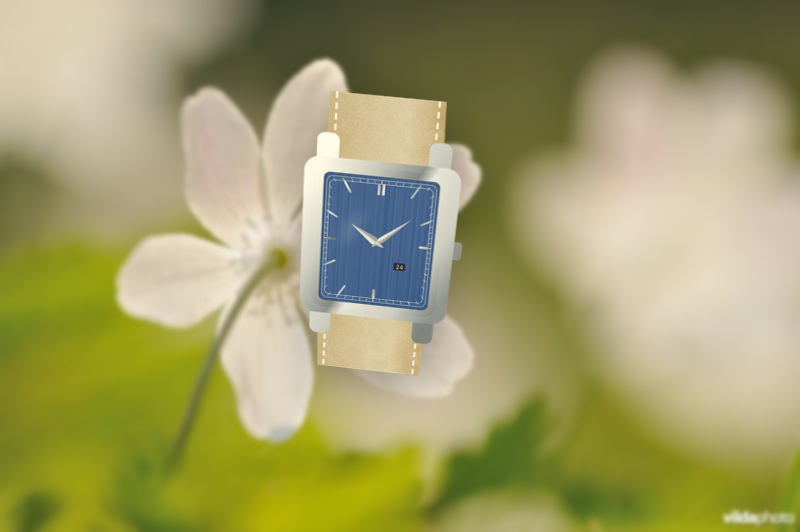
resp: 10h08
